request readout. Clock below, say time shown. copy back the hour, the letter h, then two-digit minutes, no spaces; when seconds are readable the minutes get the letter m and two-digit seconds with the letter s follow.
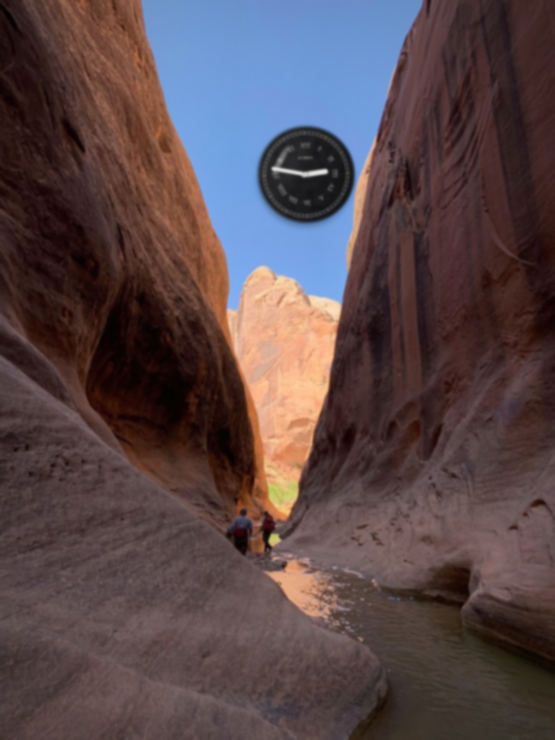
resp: 2h47
